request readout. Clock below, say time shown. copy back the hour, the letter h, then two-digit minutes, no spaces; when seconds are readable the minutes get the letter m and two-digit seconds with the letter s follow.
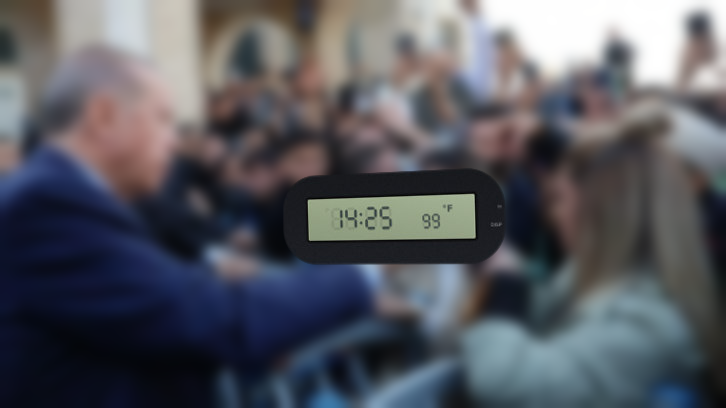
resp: 14h25
